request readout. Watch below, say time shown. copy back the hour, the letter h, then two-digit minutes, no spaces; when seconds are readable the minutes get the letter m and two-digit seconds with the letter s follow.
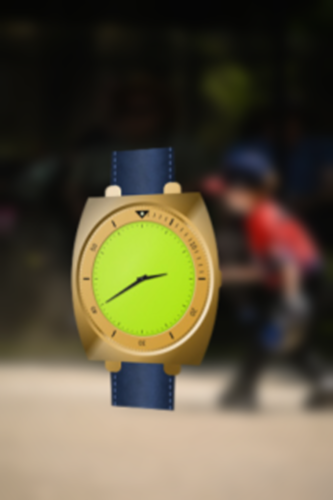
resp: 2h40
